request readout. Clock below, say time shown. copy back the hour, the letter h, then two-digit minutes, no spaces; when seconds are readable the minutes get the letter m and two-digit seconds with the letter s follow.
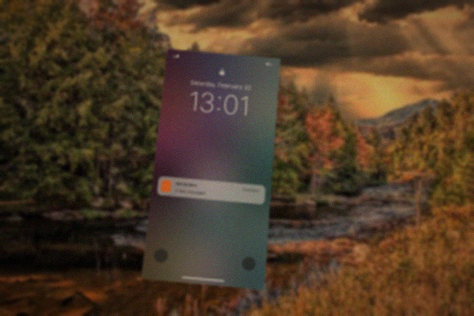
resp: 13h01
